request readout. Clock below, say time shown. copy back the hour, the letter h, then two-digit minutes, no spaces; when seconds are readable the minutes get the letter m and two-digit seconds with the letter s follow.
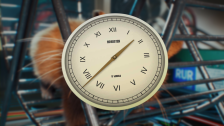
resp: 1h38
